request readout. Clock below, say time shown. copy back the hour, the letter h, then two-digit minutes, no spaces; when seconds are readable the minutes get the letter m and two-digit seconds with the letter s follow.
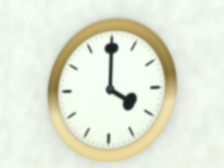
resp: 4h00
